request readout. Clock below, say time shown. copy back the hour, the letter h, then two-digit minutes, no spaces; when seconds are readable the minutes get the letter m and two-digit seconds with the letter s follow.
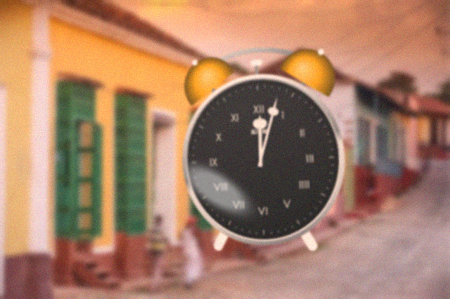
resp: 12h03
